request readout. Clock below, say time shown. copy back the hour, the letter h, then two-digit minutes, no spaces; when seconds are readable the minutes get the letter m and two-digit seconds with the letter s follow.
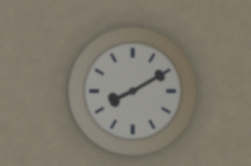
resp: 8h10
